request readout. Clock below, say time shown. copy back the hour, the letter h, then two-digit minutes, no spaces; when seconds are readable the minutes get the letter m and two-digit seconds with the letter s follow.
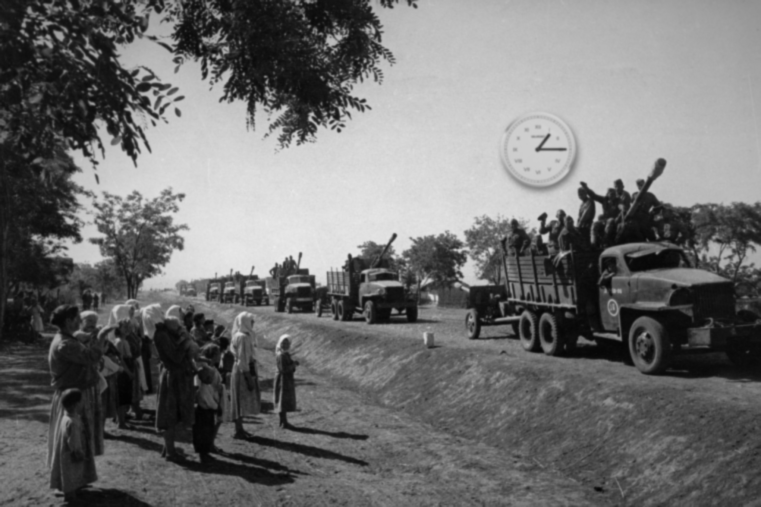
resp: 1h15
